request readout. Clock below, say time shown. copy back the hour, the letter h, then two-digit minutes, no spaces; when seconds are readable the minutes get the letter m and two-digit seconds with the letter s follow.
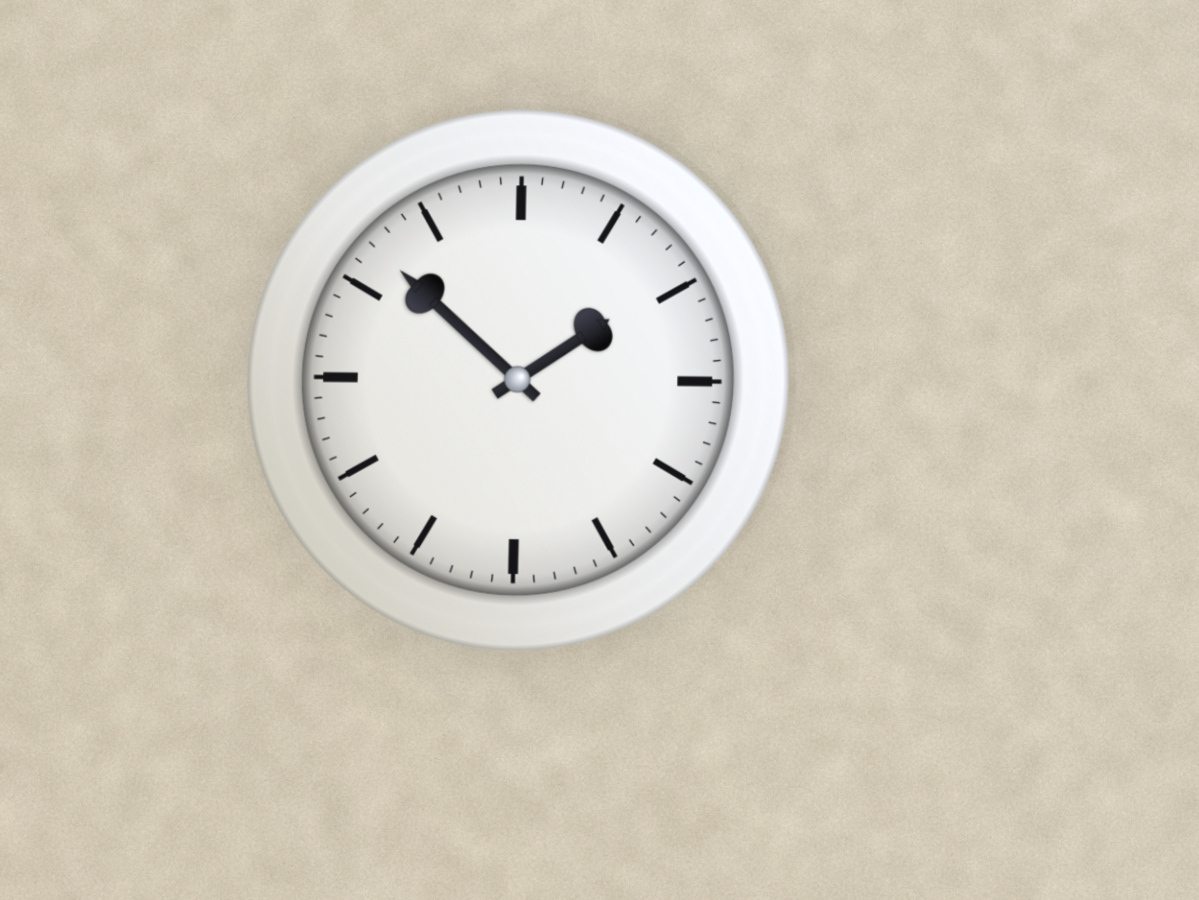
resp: 1h52
